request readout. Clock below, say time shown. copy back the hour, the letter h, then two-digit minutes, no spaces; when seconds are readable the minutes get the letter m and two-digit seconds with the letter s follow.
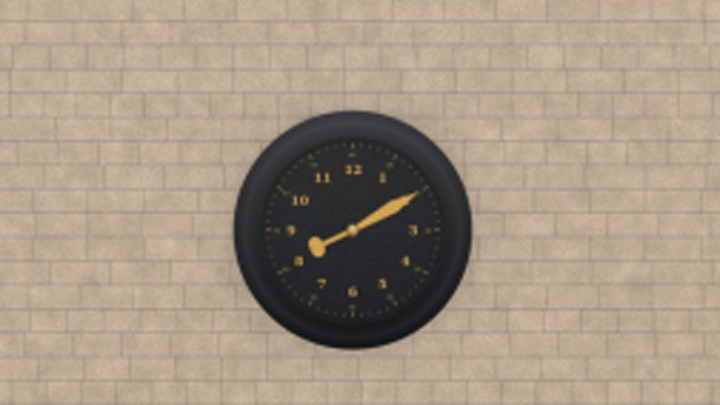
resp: 8h10
